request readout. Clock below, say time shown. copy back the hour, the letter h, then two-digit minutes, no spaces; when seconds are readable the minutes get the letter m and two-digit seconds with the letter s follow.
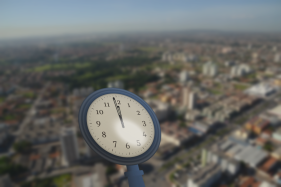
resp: 11h59
